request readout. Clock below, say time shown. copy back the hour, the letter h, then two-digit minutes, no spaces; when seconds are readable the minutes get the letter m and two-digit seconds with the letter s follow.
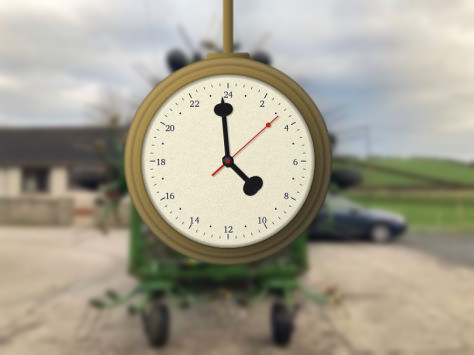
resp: 8h59m08s
